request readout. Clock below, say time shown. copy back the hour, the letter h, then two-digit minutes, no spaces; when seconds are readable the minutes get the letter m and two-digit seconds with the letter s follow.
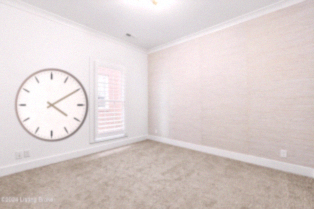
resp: 4h10
